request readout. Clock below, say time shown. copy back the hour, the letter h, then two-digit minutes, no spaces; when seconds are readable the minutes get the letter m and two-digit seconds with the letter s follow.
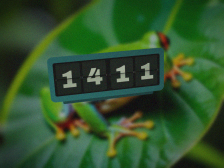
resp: 14h11
